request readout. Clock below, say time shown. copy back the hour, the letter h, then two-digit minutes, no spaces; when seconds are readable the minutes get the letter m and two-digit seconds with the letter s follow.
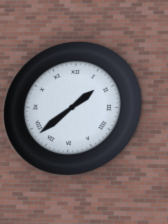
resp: 1h38
